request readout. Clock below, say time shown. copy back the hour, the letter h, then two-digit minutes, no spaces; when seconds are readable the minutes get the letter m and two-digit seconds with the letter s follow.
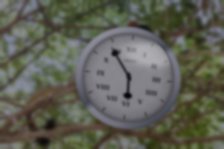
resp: 5h54
